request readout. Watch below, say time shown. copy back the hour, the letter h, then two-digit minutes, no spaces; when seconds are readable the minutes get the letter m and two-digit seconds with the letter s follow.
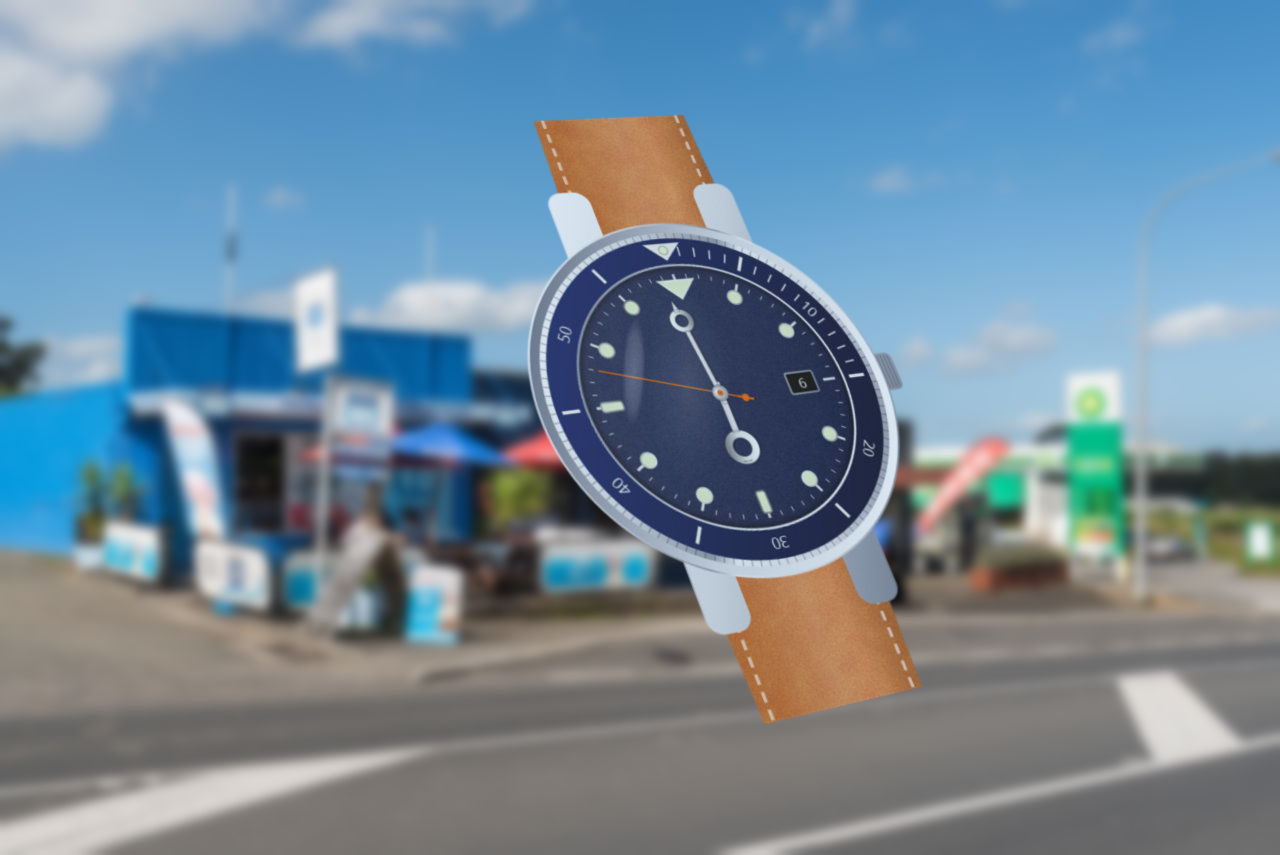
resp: 5h58m48s
